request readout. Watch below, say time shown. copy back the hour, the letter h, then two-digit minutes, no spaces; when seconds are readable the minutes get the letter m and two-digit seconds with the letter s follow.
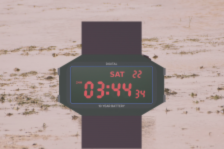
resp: 3h44m34s
